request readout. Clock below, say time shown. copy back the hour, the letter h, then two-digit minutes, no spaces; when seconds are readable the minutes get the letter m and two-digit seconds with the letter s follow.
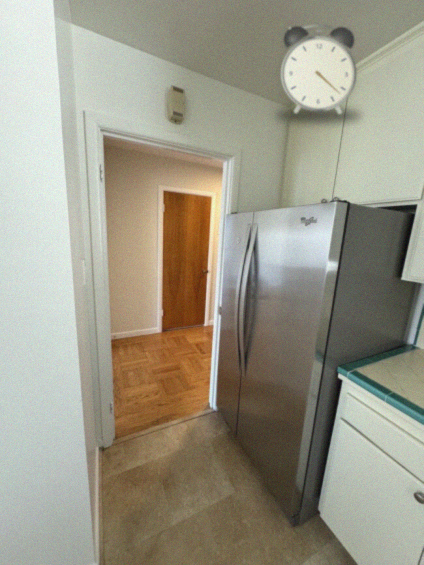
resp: 4h22
